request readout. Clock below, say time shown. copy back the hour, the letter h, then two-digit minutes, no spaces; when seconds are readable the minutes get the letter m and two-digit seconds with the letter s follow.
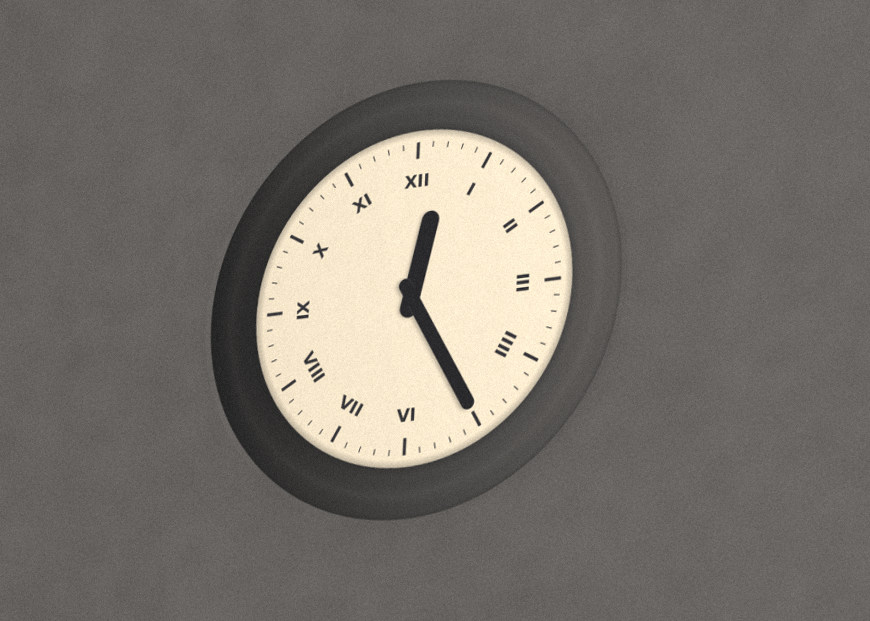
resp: 12h25
